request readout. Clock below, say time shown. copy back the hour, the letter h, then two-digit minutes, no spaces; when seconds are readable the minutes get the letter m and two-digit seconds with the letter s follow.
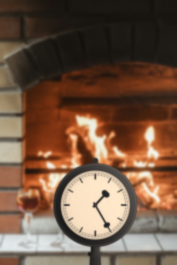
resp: 1h25
